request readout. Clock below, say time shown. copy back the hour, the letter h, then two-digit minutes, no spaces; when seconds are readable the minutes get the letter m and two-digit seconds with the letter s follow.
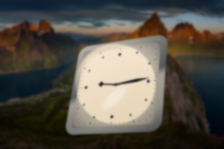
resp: 9h14
